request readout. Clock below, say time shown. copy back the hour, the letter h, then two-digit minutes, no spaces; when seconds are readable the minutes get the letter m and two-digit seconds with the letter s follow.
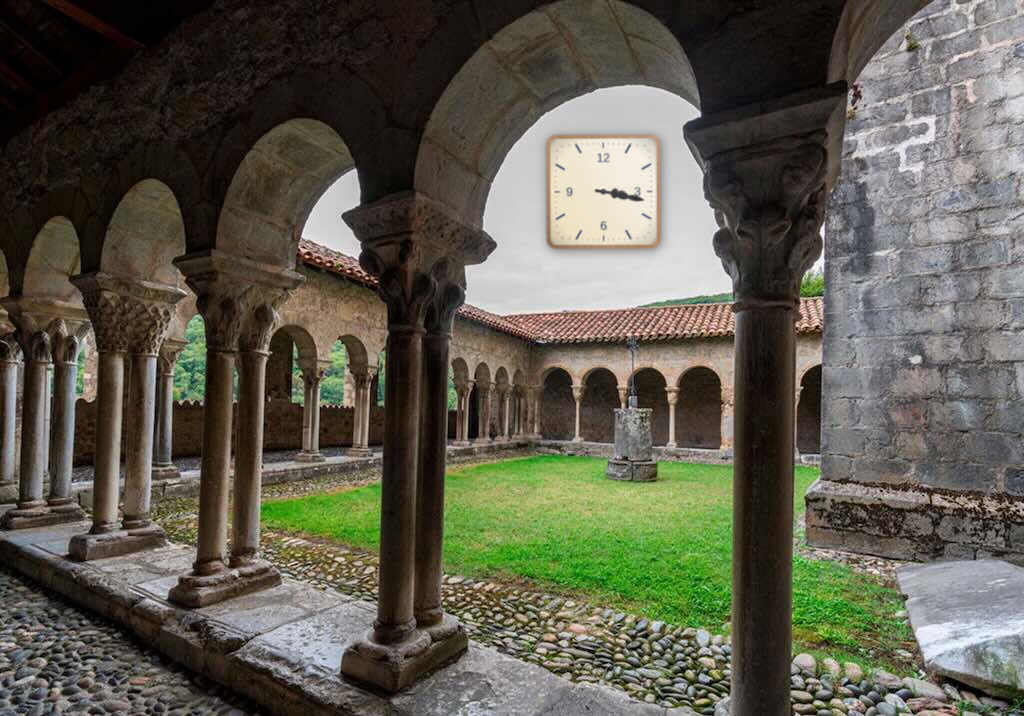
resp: 3h17
